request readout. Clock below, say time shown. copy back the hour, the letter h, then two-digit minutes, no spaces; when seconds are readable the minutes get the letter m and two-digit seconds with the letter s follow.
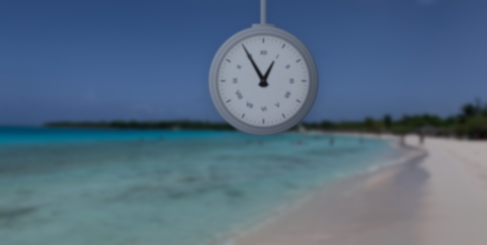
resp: 12h55
